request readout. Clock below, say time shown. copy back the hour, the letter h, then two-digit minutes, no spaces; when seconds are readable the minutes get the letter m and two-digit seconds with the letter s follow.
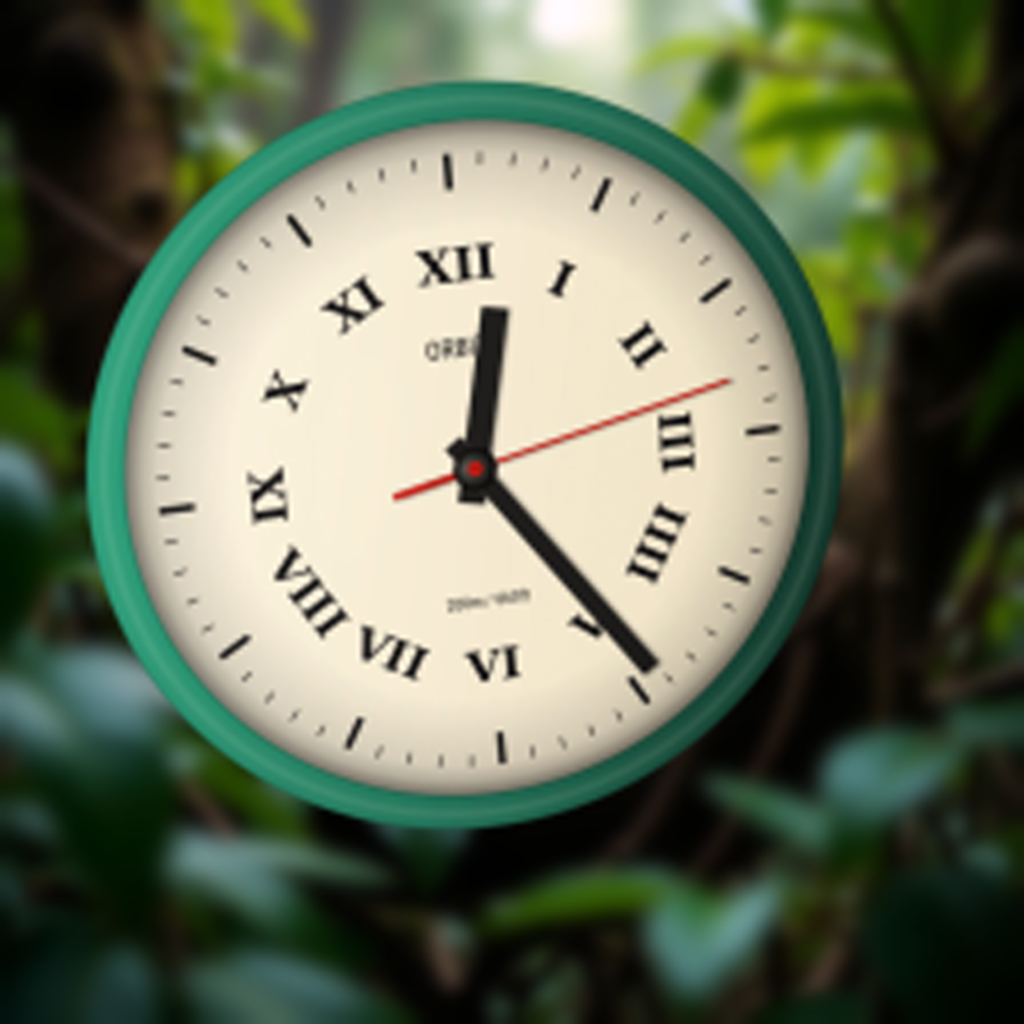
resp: 12h24m13s
